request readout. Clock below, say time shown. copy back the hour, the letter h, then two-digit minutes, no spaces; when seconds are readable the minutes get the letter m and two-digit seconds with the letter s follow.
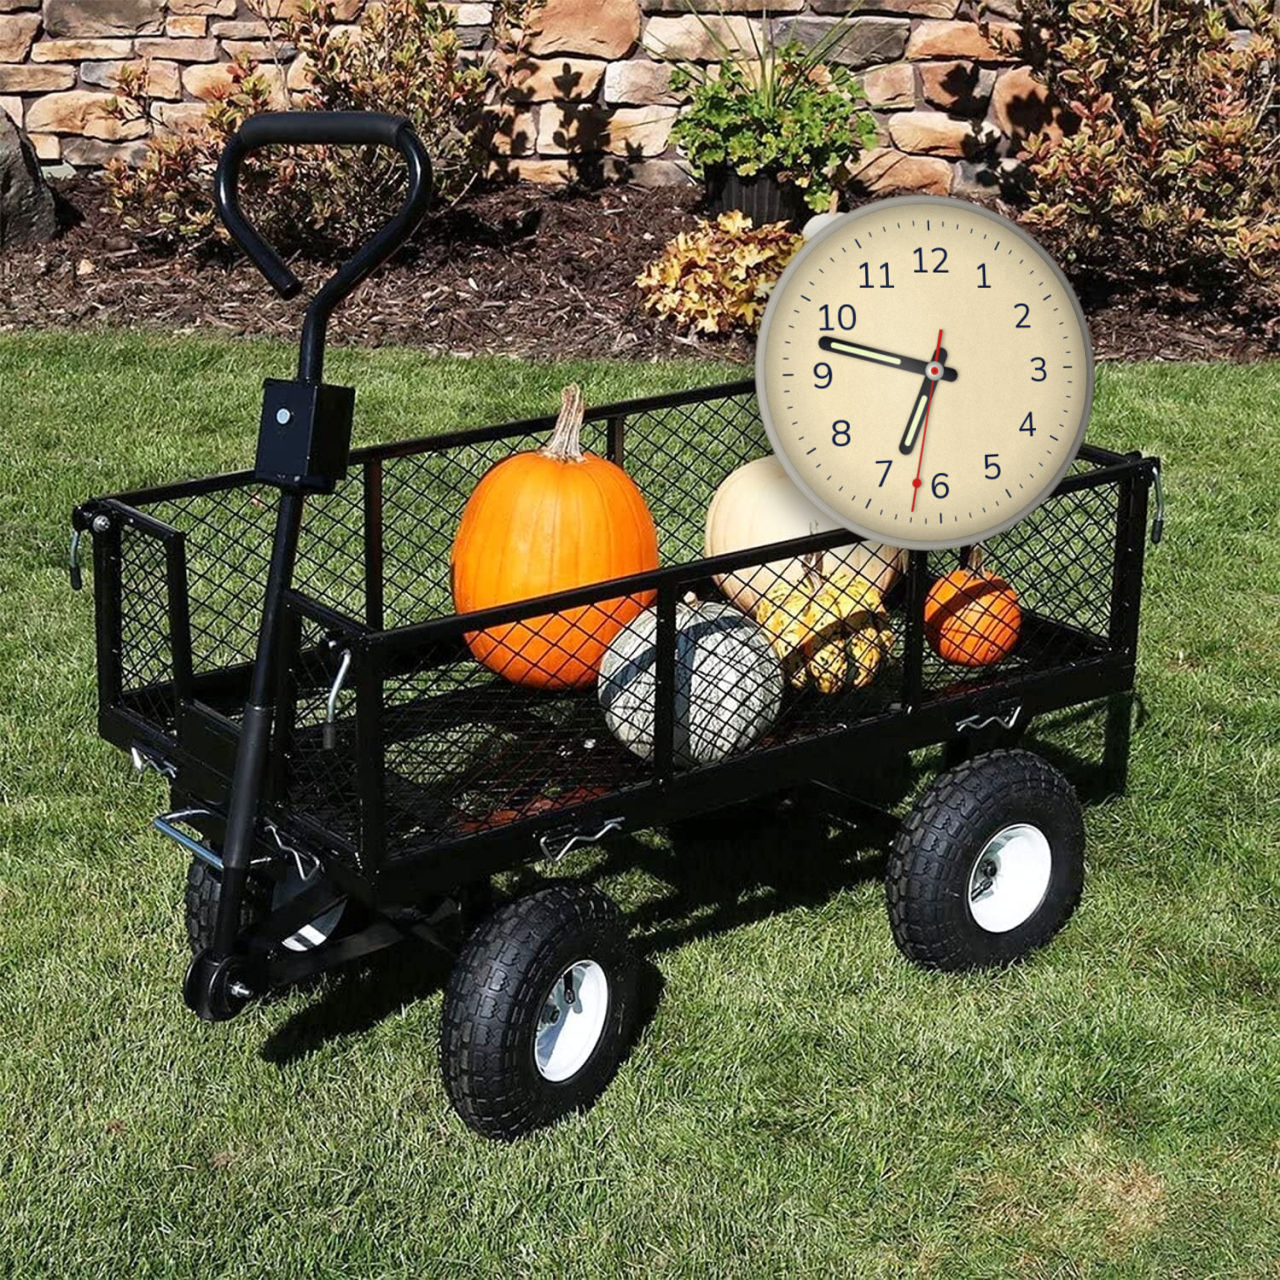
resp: 6h47m32s
